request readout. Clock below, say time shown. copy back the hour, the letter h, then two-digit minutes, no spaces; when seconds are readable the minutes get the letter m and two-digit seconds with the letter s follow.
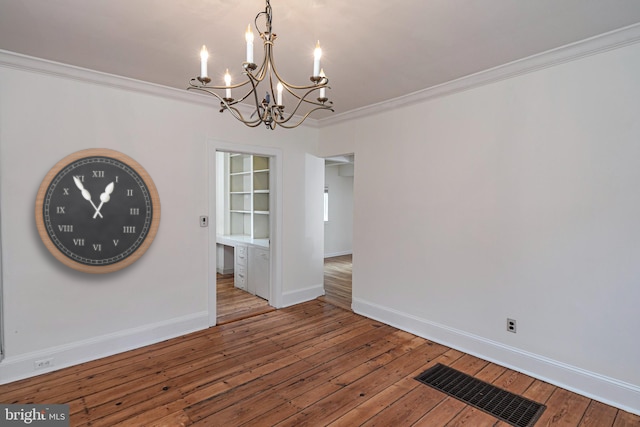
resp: 12h54
